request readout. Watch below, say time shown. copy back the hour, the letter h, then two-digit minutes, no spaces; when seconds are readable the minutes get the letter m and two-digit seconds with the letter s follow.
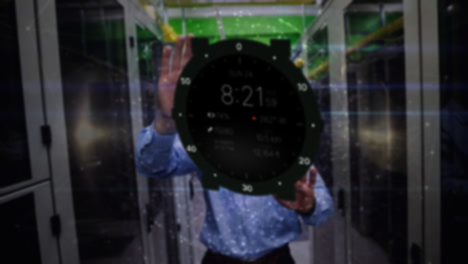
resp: 8h21
